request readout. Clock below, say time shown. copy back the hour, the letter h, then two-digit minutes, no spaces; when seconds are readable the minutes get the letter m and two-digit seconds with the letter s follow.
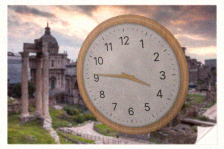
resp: 3h46
